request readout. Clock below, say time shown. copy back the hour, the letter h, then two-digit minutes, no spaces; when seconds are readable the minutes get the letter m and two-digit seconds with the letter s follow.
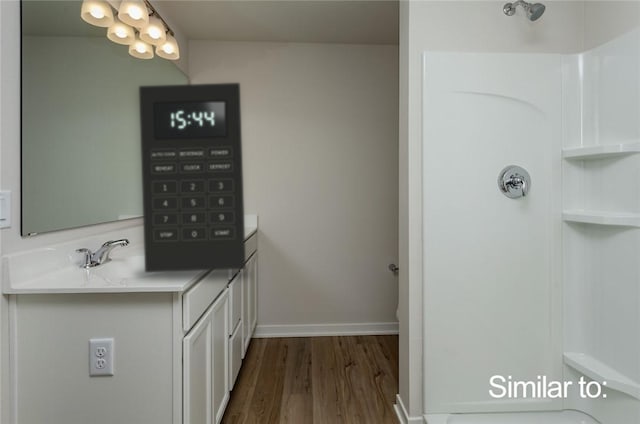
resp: 15h44
